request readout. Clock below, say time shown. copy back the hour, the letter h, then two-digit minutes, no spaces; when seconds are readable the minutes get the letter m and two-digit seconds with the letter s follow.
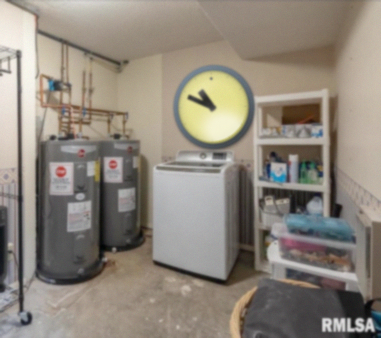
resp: 10h49
